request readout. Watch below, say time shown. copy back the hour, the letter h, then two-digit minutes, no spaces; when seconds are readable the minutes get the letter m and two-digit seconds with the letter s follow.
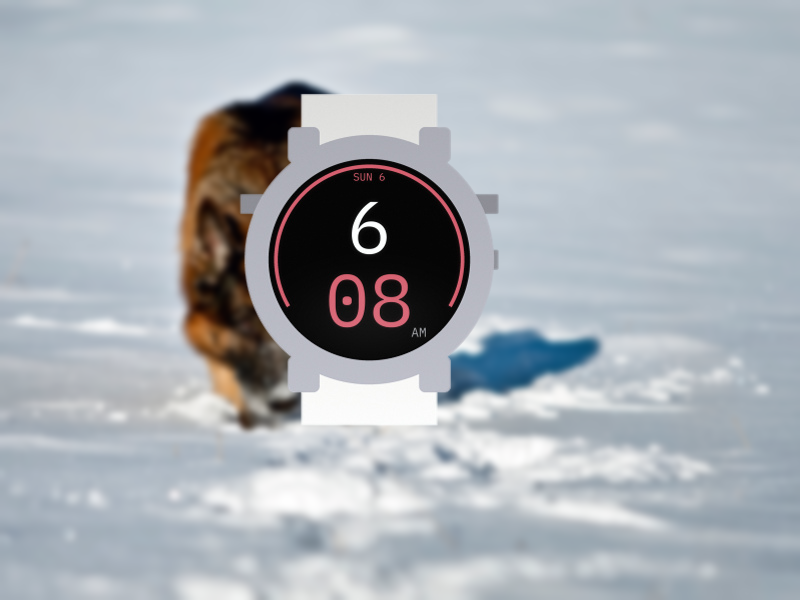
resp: 6h08
